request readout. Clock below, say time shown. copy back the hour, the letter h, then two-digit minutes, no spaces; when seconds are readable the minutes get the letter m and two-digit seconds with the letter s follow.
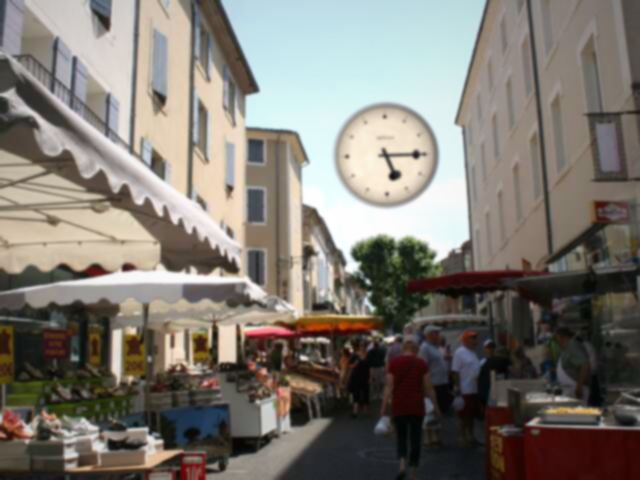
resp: 5h15
